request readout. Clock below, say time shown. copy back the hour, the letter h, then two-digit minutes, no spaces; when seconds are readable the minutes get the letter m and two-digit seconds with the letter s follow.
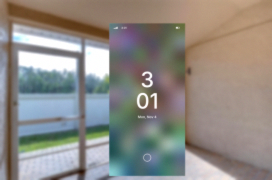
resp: 3h01
